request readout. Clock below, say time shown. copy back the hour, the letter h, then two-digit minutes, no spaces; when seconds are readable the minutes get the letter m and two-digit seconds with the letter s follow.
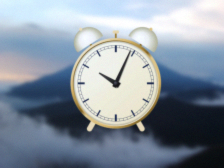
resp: 10h04
